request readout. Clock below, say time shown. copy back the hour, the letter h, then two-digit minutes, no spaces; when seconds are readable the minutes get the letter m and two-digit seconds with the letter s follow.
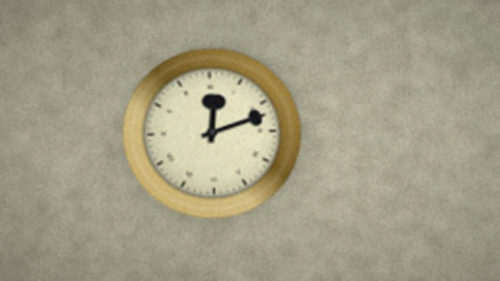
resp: 12h12
